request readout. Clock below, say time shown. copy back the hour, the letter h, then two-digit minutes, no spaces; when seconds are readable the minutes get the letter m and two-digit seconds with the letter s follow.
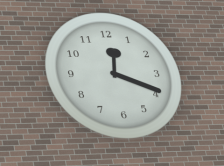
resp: 12h19
